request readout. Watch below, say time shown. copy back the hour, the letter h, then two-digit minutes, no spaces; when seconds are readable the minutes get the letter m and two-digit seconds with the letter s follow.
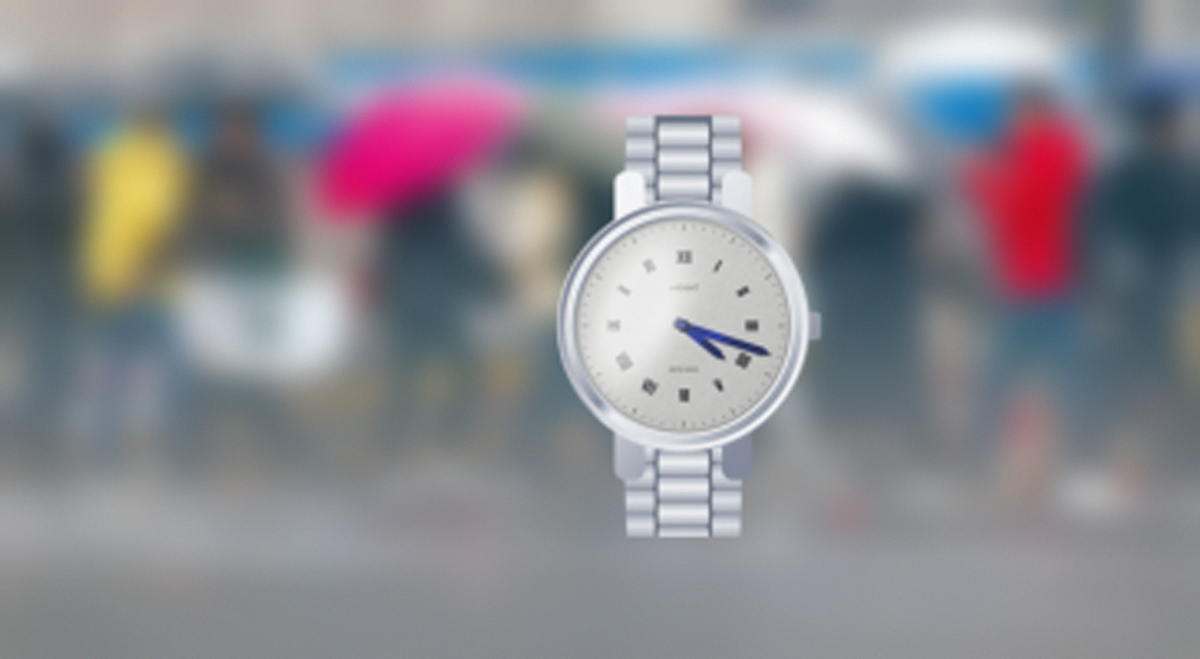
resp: 4h18
